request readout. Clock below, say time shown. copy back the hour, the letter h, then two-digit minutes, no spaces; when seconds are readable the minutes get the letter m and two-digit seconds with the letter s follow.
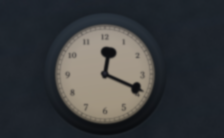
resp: 12h19
